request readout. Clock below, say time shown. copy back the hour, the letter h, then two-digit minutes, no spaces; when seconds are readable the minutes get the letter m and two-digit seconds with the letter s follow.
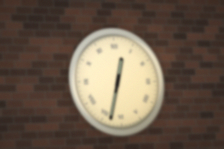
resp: 12h33
